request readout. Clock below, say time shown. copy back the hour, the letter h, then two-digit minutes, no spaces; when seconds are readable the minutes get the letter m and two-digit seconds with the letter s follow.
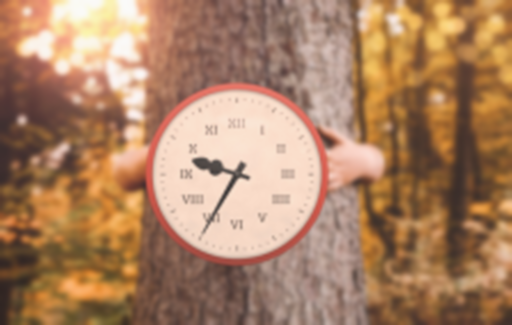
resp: 9h35
